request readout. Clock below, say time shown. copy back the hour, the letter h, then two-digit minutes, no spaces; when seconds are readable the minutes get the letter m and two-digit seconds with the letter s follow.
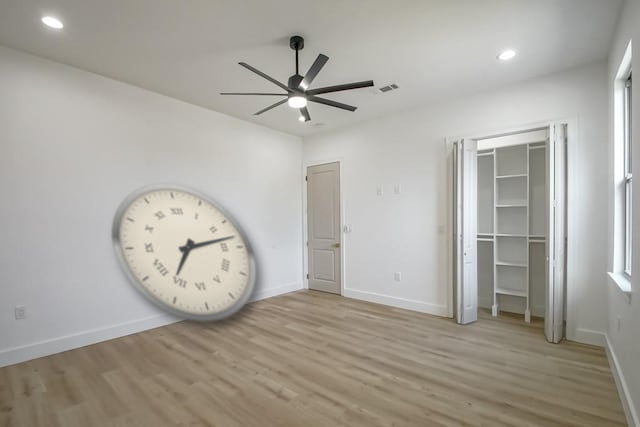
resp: 7h13
